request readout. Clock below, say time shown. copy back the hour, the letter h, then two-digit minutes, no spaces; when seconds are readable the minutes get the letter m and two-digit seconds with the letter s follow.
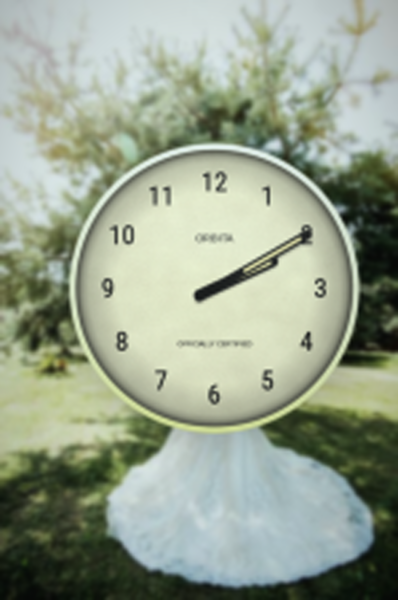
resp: 2h10
